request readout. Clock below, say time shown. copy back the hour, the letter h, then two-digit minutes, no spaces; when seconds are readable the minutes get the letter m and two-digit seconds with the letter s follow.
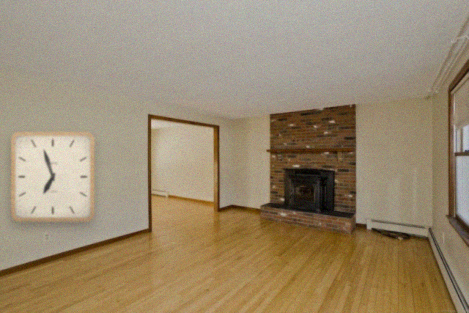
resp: 6h57
